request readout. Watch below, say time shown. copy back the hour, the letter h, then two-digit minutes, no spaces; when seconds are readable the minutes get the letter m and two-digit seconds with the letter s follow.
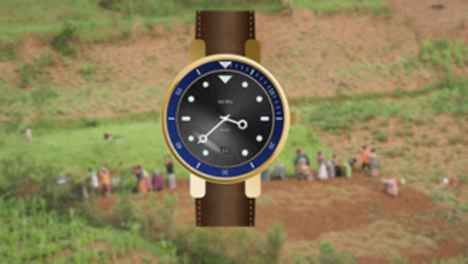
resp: 3h38
